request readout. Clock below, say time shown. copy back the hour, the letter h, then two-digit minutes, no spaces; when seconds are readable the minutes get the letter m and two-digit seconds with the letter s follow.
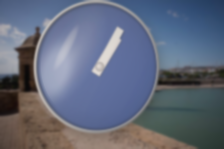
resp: 1h05
